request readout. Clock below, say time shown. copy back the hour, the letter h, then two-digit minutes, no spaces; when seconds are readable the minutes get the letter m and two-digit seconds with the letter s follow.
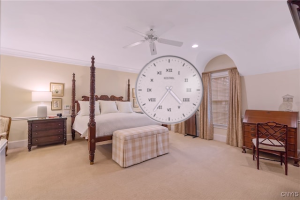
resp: 4h36
